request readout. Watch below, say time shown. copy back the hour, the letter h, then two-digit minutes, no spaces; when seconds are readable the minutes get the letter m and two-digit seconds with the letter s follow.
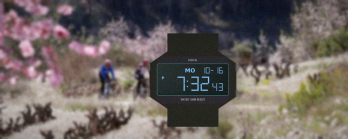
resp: 7h32m43s
